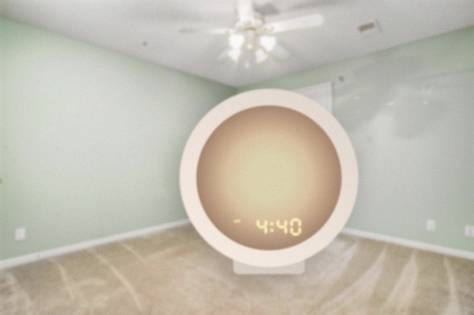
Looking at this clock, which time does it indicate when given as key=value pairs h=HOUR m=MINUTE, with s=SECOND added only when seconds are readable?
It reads h=4 m=40
